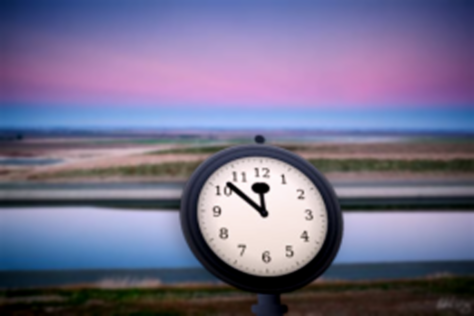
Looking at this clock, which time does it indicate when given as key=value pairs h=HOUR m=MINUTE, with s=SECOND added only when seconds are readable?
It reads h=11 m=52
